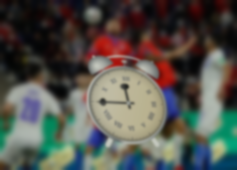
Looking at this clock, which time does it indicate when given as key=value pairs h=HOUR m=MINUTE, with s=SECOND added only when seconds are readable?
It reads h=11 m=45
